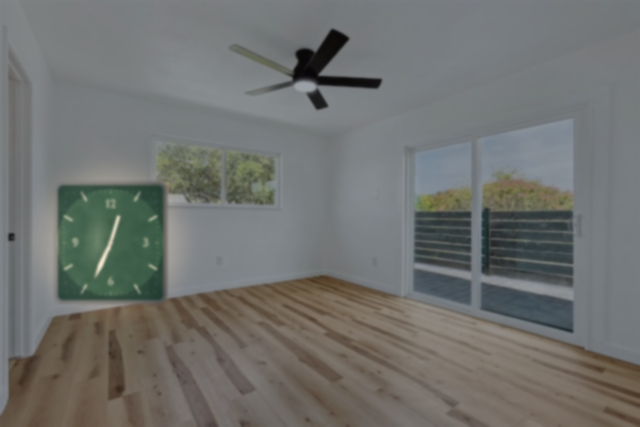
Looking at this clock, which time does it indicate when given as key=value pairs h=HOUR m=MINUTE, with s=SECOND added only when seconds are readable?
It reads h=12 m=34
